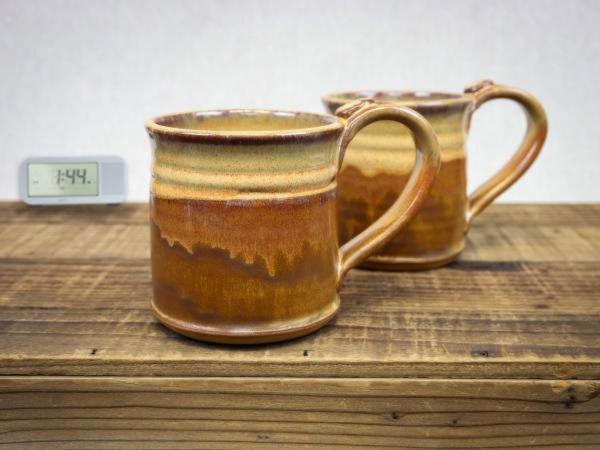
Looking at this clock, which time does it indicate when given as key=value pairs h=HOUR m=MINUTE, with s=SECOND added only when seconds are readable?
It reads h=1 m=44
